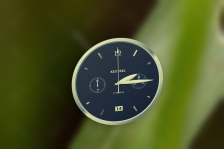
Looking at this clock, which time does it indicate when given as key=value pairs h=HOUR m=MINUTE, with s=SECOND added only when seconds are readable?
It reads h=2 m=15
